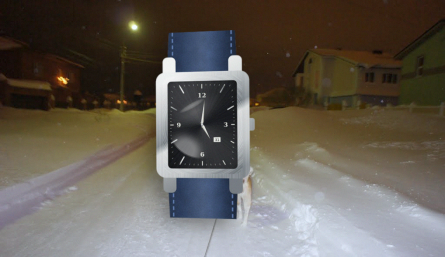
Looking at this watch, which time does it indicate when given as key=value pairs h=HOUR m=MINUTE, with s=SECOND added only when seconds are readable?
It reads h=5 m=1
